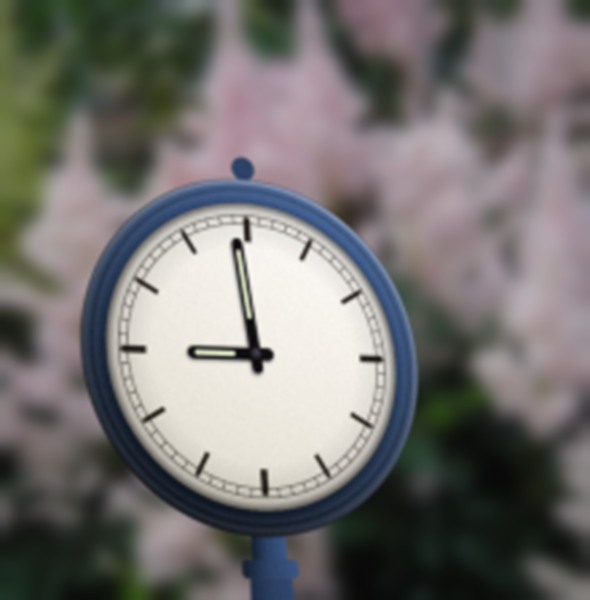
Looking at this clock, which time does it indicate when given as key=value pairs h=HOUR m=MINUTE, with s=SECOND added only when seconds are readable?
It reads h=8 m=59
